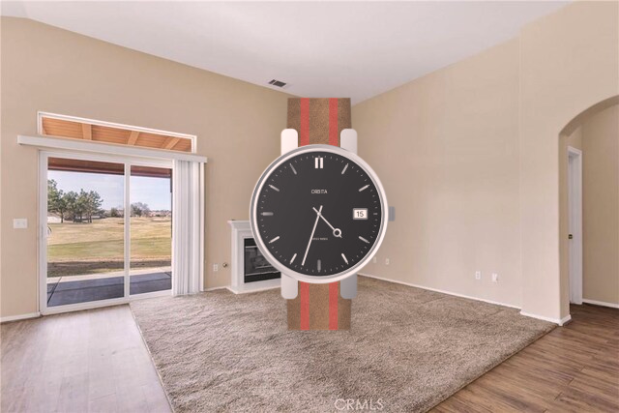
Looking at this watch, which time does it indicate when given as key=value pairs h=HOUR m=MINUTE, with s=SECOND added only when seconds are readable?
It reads h=4 m=33
